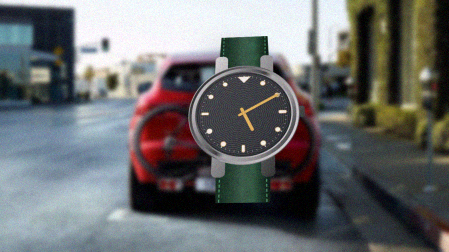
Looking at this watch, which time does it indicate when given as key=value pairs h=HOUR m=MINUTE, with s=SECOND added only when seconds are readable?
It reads h=5 m=10
